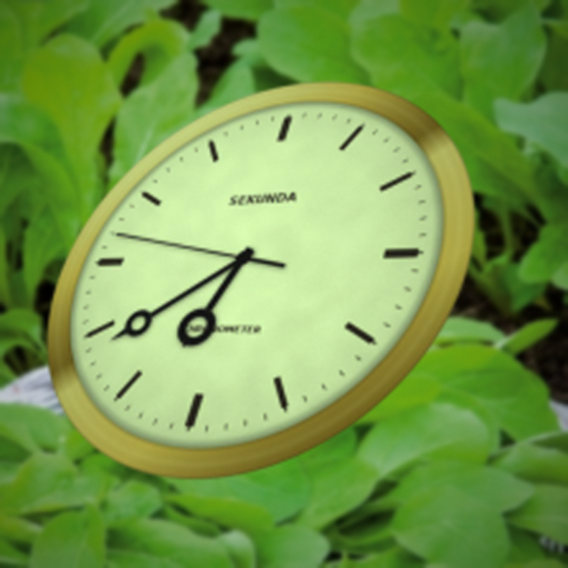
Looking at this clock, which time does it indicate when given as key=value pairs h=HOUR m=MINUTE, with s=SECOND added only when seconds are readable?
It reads h=6 m=38 s=47
